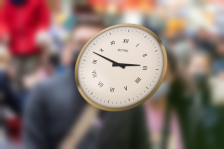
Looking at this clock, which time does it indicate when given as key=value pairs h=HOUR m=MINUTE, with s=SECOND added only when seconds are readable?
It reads h=2 m=48
